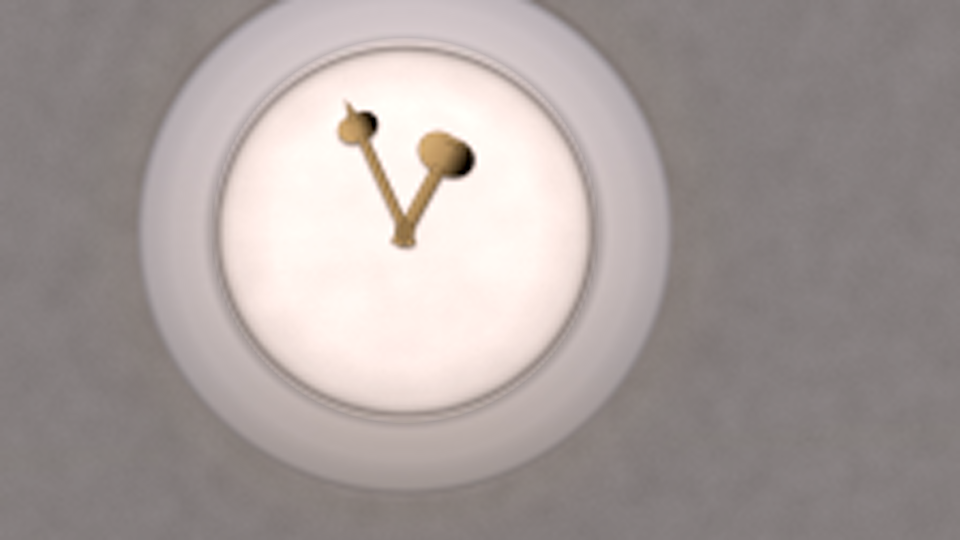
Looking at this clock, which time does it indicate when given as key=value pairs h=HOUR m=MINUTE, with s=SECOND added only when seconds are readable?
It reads h=12 m=56
